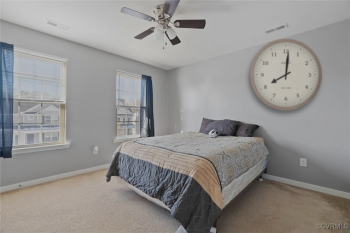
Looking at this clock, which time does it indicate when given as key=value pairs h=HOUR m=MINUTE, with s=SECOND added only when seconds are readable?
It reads h=8 m=1
